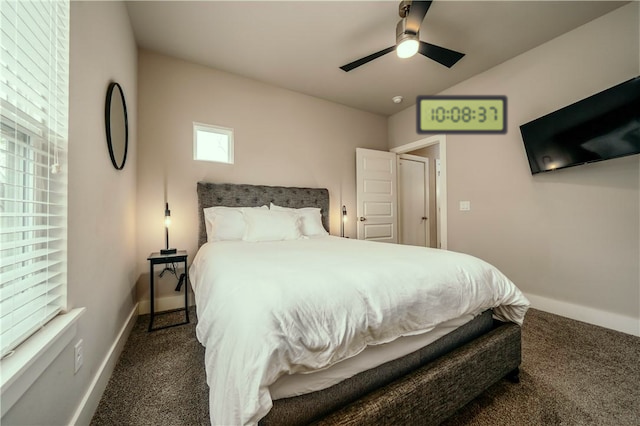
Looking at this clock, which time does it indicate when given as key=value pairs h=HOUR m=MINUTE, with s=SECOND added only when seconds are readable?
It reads h=10 m=8 s=37
